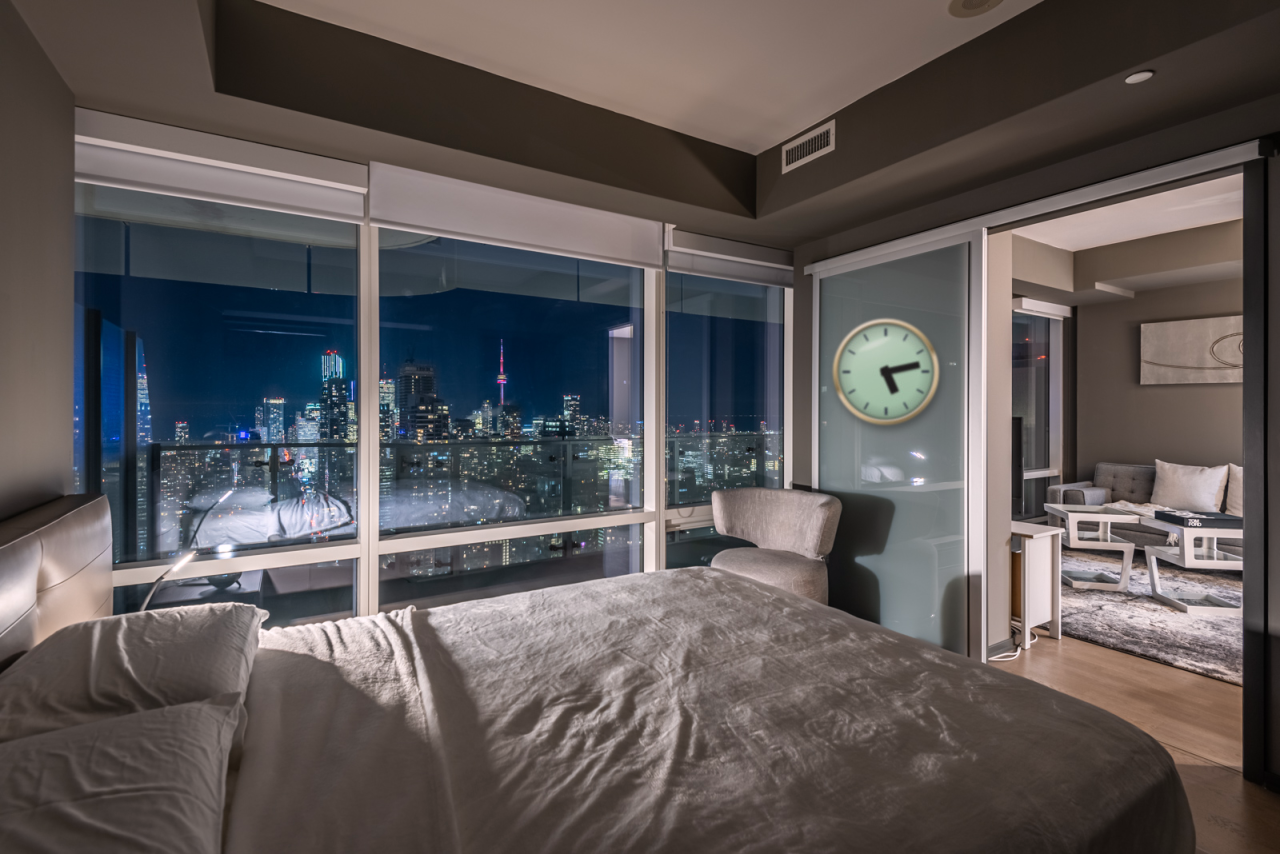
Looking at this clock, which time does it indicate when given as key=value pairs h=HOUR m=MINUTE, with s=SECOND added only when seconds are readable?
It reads h=5 m=13
